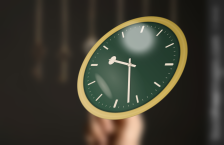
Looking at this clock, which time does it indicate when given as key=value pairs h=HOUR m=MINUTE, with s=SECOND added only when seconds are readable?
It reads h=9 m=27
